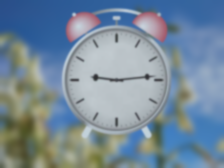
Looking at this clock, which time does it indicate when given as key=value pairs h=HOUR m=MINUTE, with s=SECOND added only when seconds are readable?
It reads h=9 m=14
